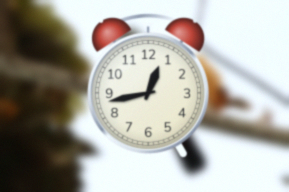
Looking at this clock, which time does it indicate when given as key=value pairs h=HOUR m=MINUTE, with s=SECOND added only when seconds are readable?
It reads h=12 m=43
